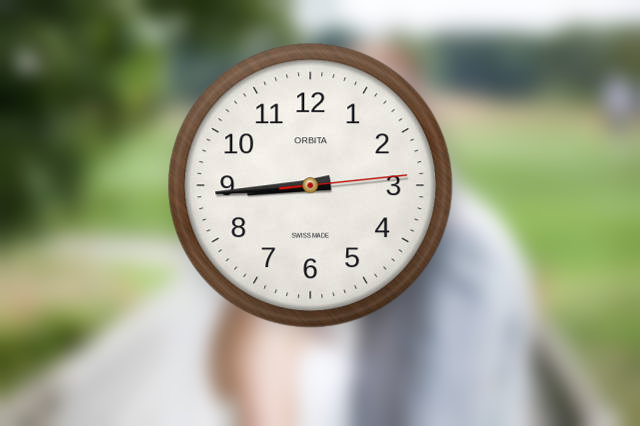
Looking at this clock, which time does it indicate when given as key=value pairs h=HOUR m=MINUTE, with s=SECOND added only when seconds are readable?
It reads h=8 m=44 s=14
